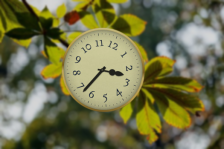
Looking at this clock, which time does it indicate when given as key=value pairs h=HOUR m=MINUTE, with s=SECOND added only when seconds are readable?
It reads h=2 m=33
